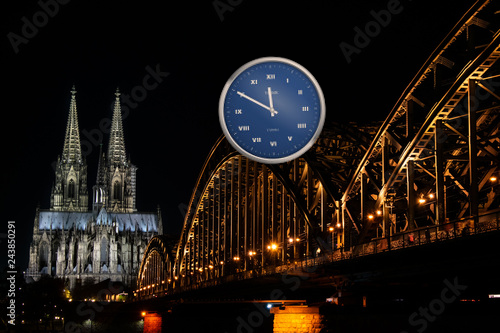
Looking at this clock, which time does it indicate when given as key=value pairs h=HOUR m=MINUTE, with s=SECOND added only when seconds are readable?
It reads h=11 m=50
